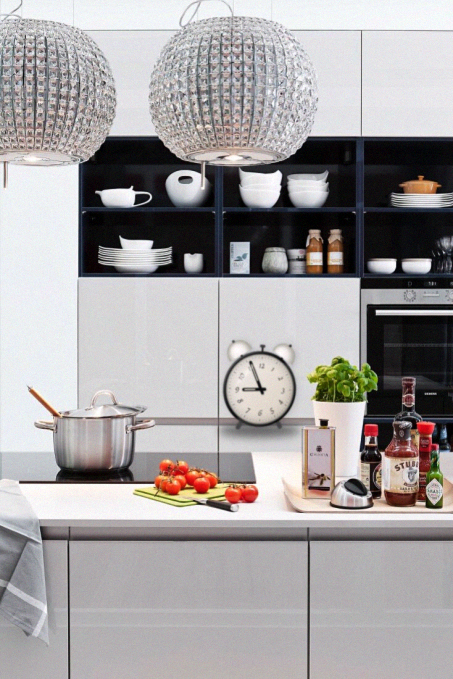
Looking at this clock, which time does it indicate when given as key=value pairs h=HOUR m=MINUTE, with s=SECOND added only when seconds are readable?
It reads h=8 m=56
